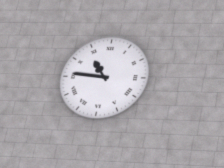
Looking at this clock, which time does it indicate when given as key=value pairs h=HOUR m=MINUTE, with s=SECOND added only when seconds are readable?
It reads h=10 m=46
